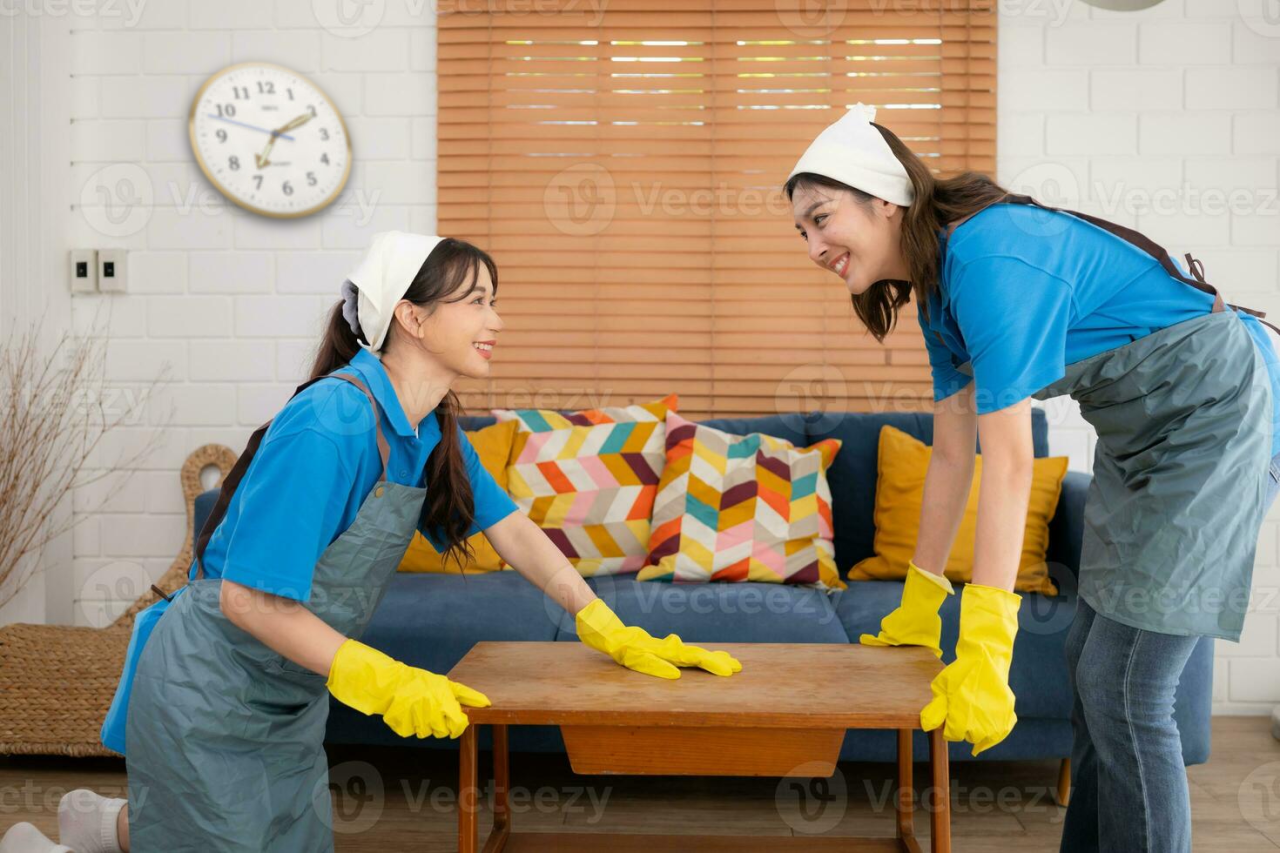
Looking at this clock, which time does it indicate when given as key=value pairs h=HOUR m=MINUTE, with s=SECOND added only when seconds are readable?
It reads h=7 m=10 s=48
